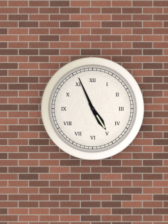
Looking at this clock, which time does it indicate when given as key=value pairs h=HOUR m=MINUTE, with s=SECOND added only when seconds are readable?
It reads h=4 m=56
